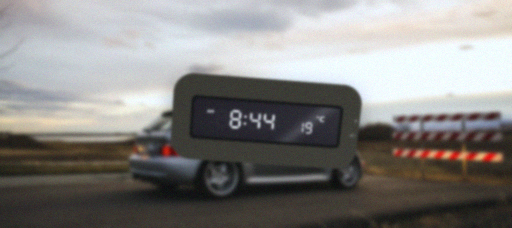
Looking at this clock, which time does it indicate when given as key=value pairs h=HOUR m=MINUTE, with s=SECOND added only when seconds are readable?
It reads h=8 m=44
